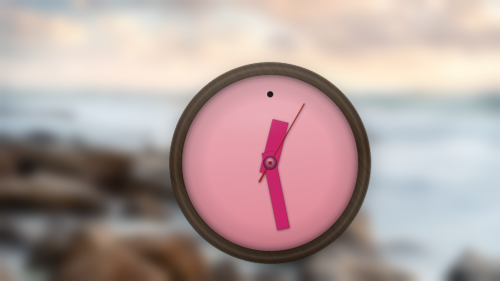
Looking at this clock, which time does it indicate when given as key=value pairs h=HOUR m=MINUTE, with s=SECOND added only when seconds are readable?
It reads h=12 m=28 s=5
